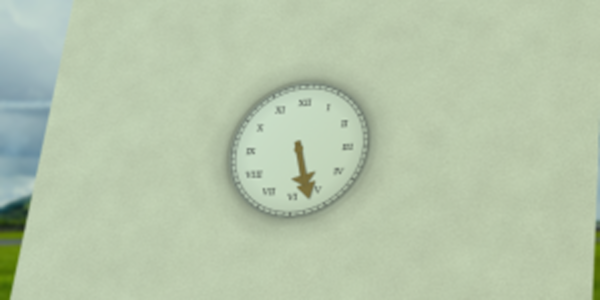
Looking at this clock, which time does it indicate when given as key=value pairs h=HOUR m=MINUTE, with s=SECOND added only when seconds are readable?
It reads h=5 m=27
